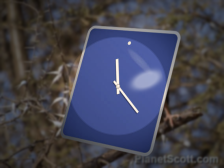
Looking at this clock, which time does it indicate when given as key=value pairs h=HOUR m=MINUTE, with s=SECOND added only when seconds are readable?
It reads h=11 m=21
